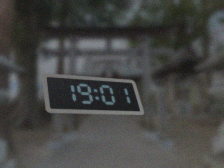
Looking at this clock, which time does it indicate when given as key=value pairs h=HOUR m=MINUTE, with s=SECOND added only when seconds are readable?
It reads h=19 m=1
